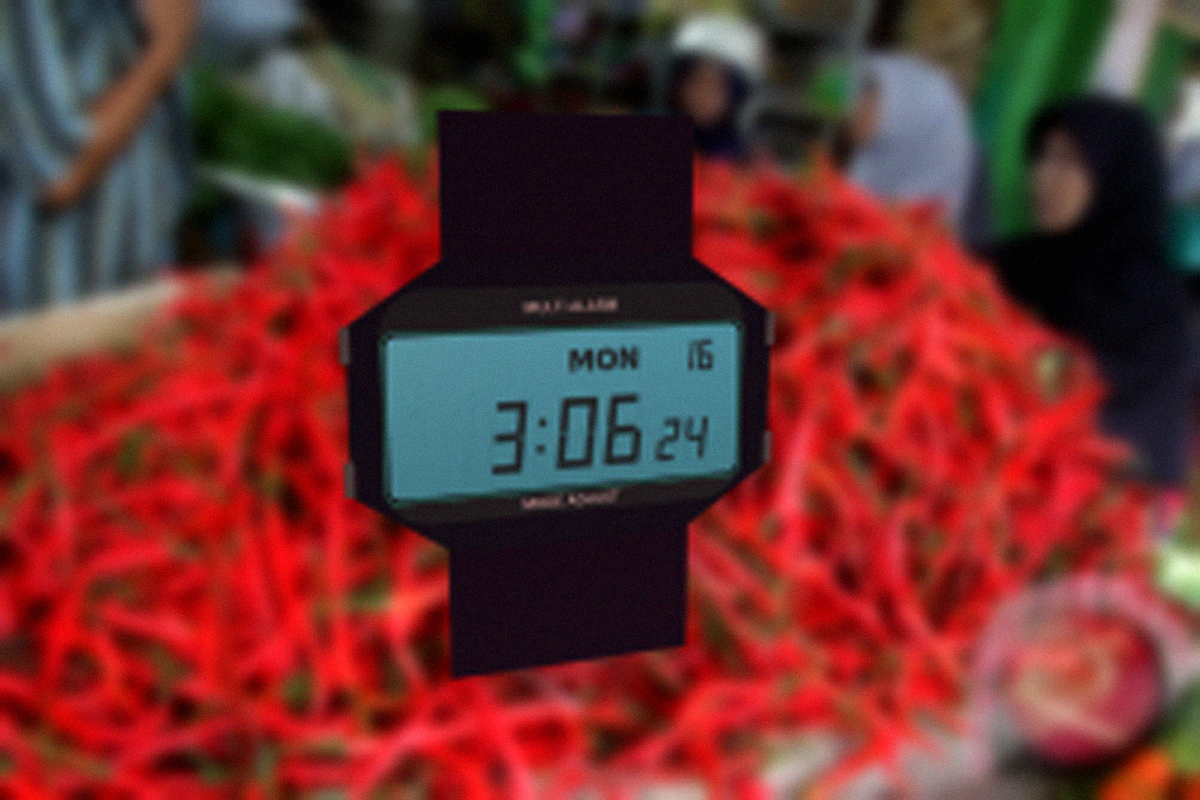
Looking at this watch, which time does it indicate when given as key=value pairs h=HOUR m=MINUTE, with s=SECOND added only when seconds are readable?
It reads h=3 m=6 s=24
